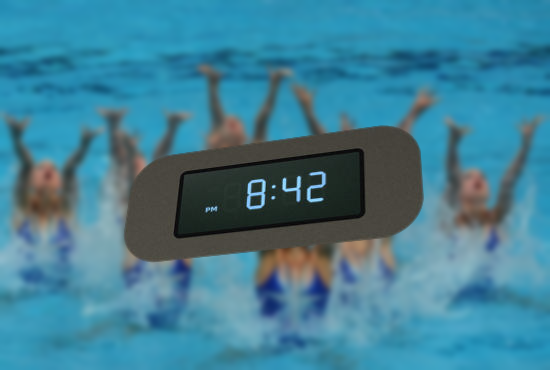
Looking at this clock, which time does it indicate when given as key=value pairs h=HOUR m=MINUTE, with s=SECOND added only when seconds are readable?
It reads h=8 m=42
